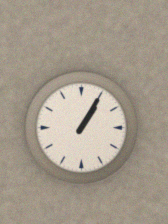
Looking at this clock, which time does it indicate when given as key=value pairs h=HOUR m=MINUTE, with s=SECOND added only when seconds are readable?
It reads h=1 m=5
